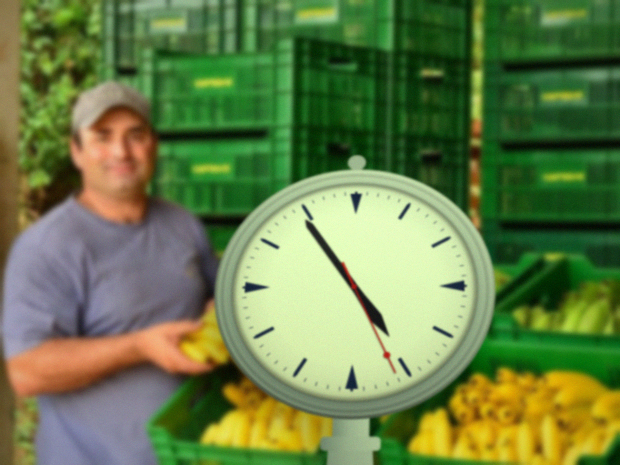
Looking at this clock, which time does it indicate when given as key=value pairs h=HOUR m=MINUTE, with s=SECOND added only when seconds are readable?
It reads h=4 m=54 s=26
